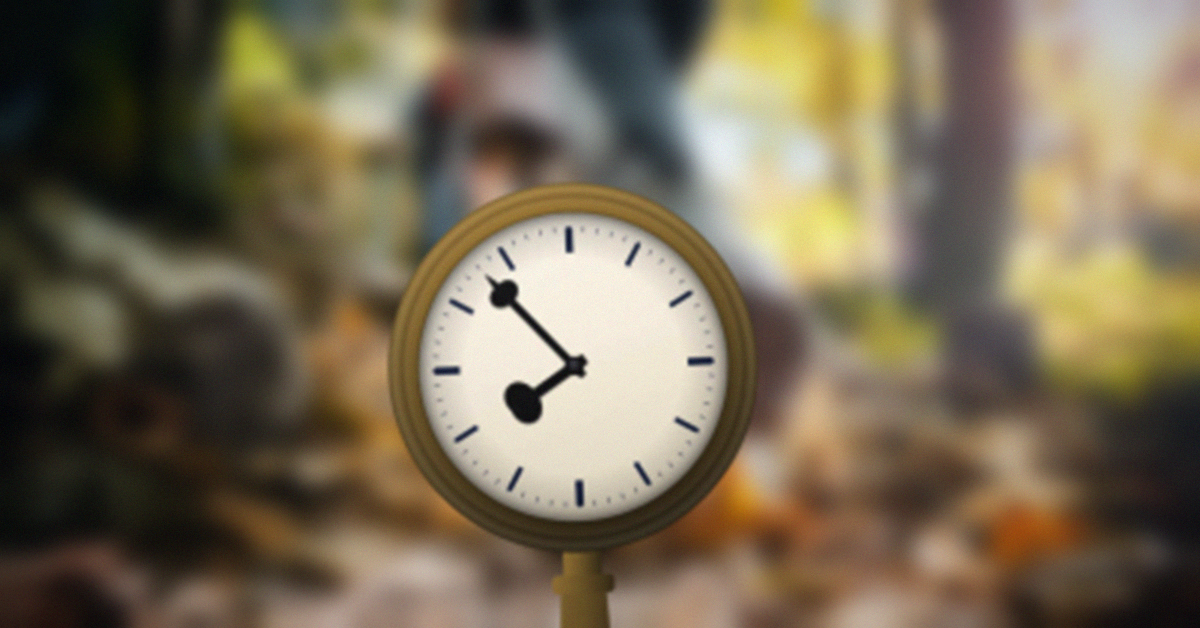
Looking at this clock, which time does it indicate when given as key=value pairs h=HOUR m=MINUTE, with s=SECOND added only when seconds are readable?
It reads h=7 m=53
